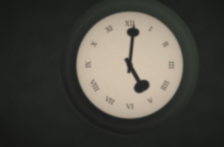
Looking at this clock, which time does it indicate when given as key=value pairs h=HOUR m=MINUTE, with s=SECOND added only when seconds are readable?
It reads h=5 m=1
